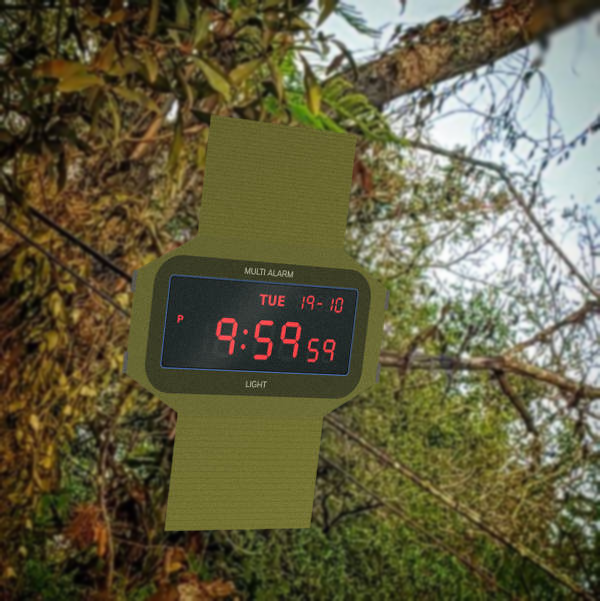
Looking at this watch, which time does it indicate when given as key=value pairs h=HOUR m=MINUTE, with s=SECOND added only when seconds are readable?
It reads h=9 m=59 s=59
